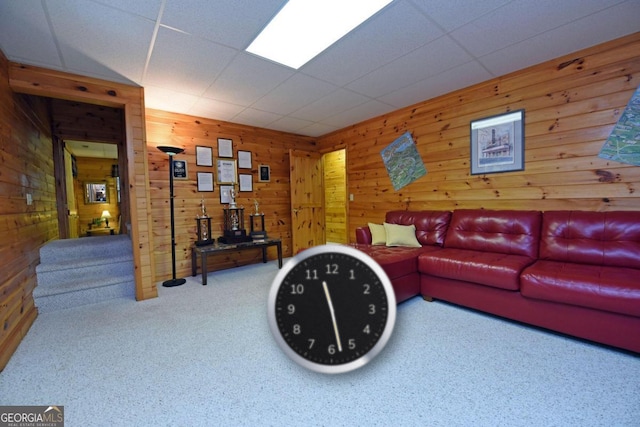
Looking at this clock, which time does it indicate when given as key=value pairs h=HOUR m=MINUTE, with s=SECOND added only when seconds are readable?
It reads h=11 m=28
